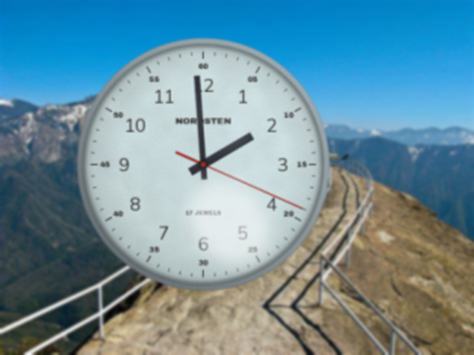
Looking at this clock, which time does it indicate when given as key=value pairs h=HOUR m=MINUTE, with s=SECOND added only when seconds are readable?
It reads h=1 m=59 s=19
